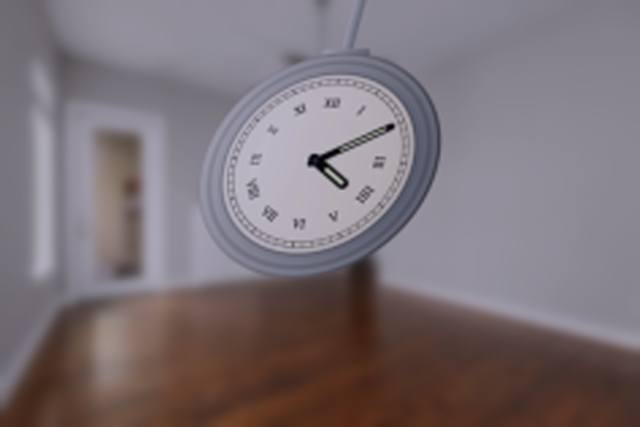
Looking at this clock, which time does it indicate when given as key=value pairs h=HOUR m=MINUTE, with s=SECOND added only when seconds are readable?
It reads h=4 m=10
